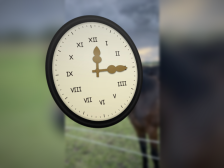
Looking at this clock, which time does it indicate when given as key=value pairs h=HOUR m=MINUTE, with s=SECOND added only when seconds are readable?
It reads h=12 m=15
